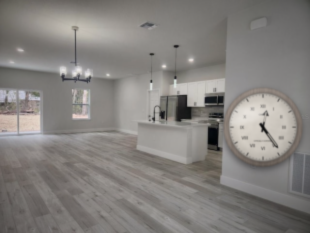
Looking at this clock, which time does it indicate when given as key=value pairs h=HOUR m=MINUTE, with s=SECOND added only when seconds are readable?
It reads h=12 m=24
